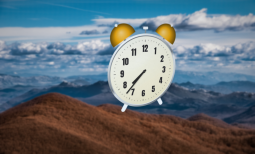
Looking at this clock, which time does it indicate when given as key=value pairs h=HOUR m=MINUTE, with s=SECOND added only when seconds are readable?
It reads h=7 m=37
